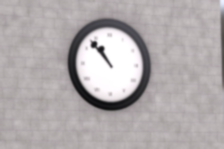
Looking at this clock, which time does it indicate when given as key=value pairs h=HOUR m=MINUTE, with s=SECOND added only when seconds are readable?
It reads h=10 m=53
